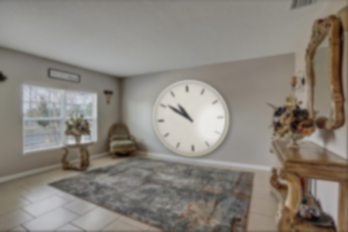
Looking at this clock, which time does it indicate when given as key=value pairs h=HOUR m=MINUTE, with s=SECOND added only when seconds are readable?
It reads h=10 m=51
